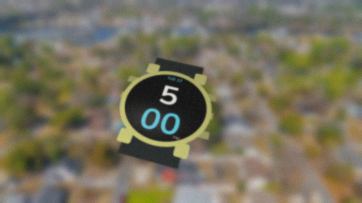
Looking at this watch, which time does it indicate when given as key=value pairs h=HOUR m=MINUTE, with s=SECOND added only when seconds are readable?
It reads h=5 m=0
